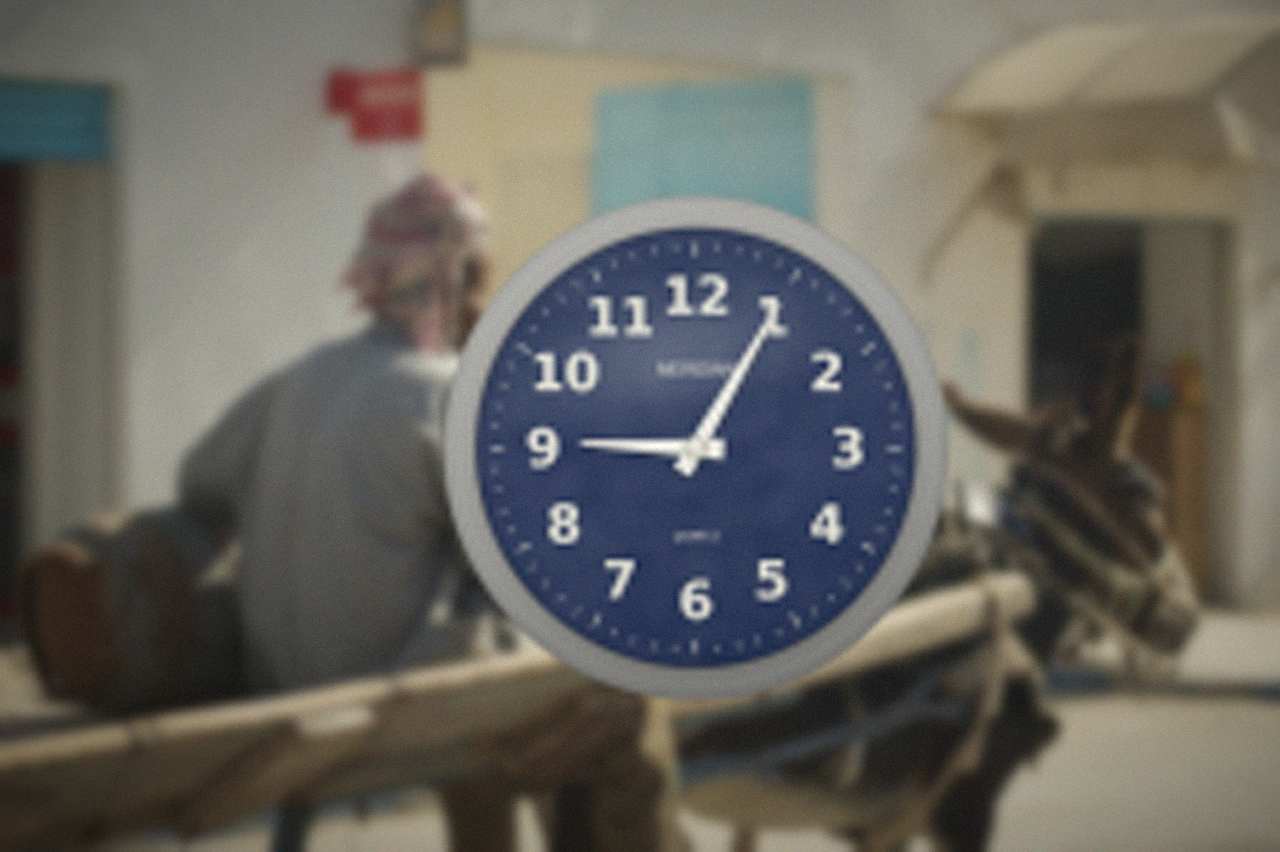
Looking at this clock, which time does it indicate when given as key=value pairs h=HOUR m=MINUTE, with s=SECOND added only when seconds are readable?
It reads h=9 m=5
